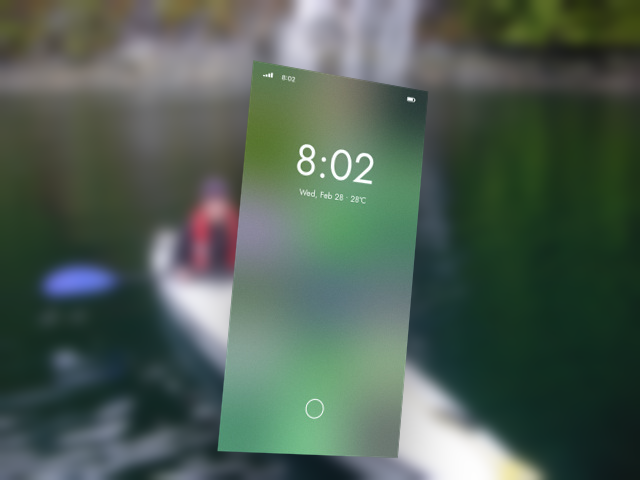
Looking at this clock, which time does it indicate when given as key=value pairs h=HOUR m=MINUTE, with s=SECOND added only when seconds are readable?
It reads h=8 m=2
